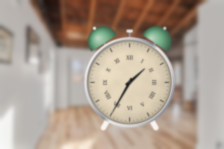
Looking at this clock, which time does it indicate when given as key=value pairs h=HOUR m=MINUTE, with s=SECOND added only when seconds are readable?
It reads h=1 m=35
